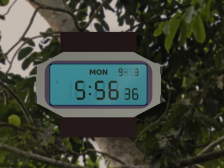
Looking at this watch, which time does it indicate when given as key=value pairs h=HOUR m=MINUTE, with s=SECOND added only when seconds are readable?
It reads h=5 m=56 s=36
